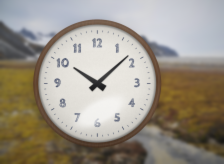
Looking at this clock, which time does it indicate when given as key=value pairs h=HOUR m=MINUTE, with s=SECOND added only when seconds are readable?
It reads h=10 m=8
